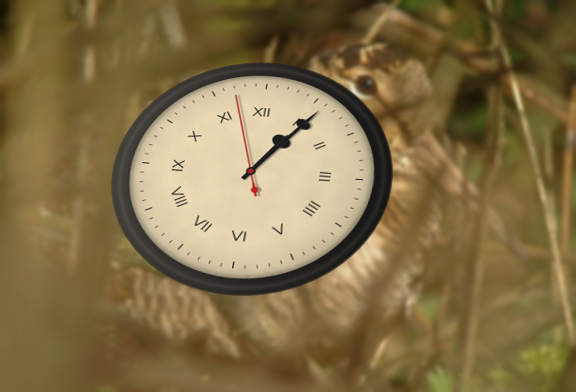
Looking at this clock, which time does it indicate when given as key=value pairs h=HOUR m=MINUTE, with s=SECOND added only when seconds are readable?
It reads h=1 m=5 s=57
